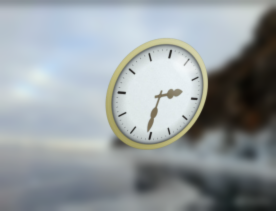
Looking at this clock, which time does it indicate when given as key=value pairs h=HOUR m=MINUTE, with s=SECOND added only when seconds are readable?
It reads h=2 m=31
